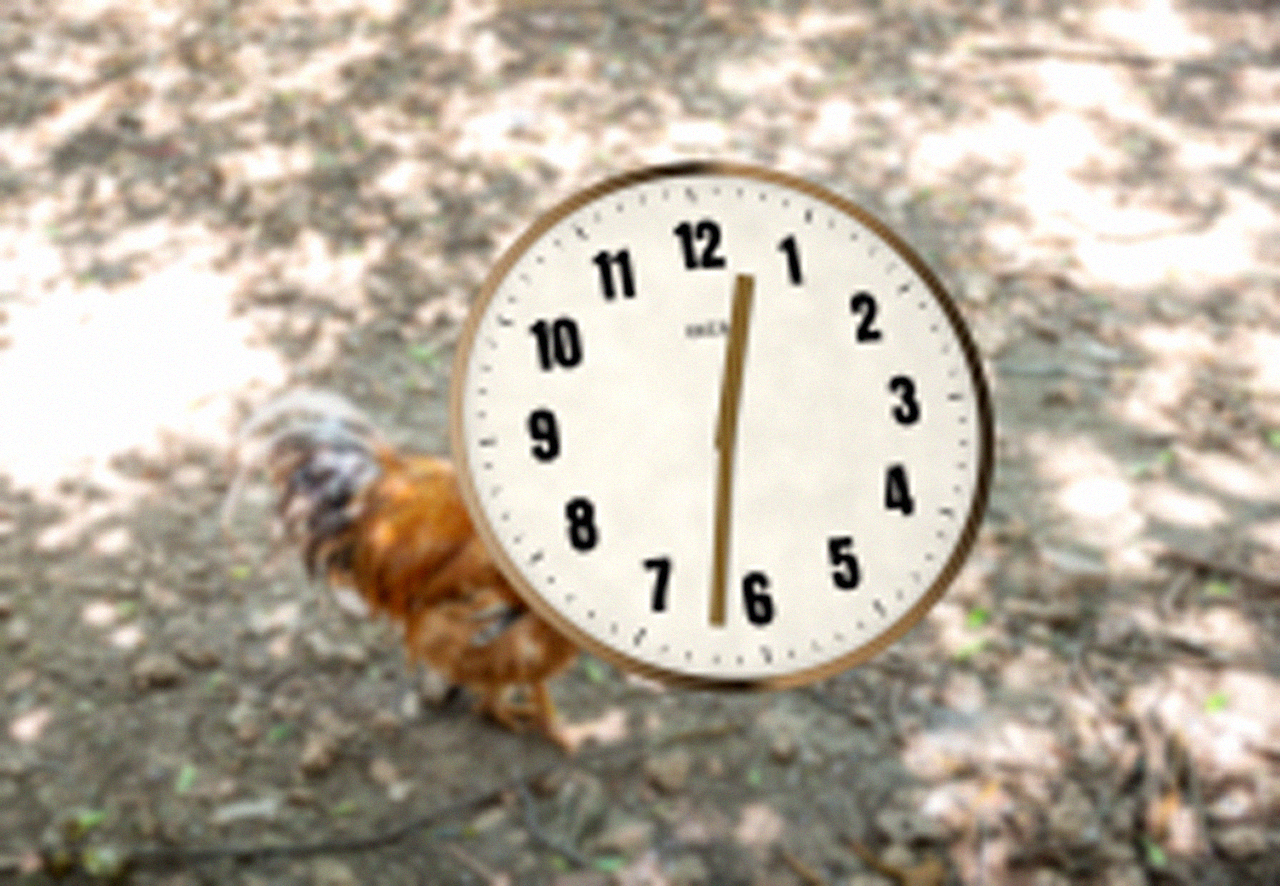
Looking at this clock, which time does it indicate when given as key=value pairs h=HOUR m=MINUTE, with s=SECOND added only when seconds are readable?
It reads h=12 m=32
